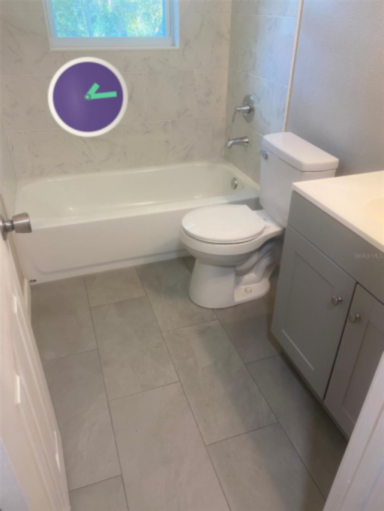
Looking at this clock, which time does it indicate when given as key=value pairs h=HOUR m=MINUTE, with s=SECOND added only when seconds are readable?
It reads h=1 m=14
